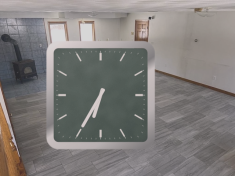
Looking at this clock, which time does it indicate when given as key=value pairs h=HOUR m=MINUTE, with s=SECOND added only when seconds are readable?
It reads h=6 m=35
